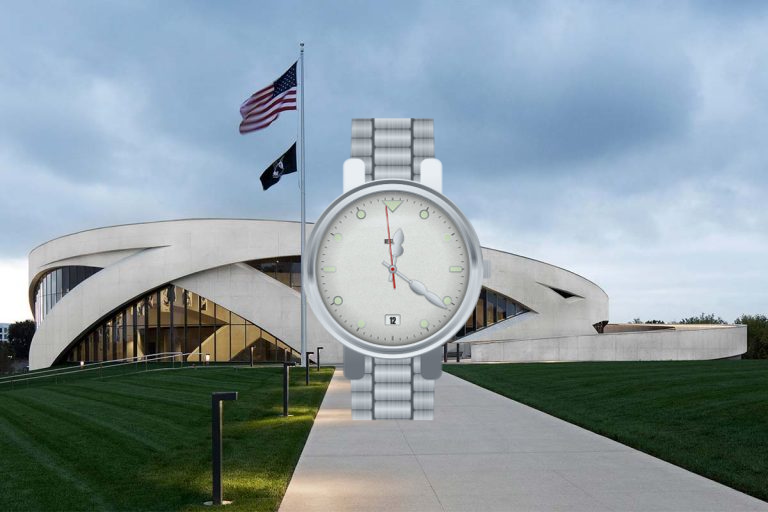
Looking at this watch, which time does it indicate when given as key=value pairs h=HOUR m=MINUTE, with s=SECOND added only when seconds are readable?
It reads h=12 m=20 s=59
